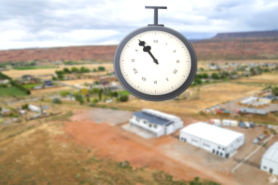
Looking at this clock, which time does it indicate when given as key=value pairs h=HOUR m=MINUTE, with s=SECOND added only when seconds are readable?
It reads h=10 m=54
